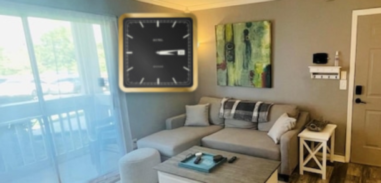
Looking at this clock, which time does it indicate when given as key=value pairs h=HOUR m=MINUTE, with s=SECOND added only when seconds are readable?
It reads h=3 m=14
